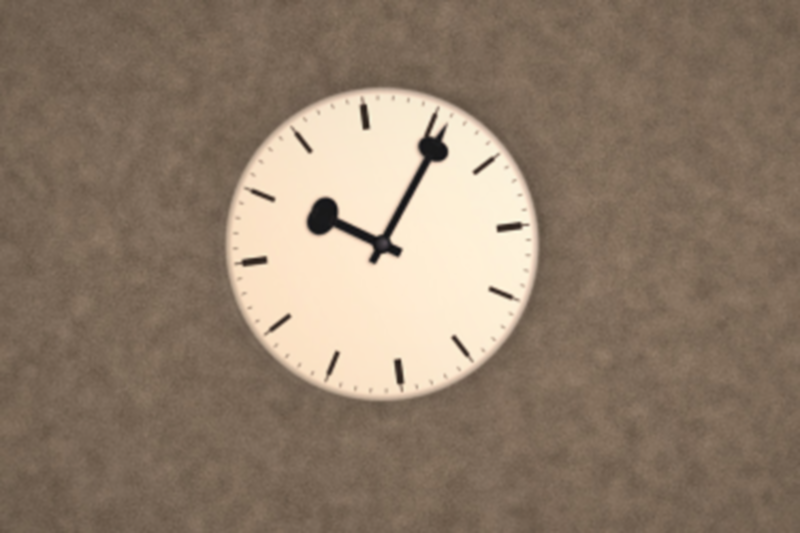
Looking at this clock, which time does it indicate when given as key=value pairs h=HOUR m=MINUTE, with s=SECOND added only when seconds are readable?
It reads h=10 m=6
